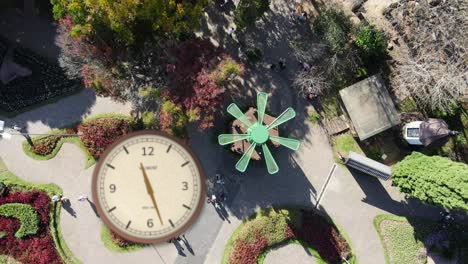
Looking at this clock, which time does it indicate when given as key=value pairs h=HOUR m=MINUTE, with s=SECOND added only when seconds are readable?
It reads h=11 m=27
